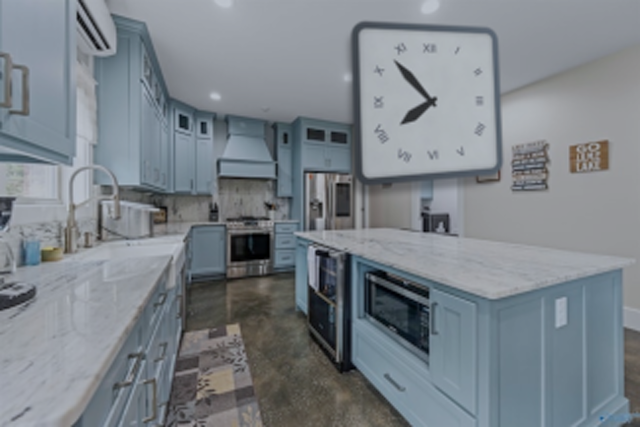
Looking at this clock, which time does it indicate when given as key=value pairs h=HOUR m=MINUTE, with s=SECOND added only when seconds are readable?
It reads h=7 m=53
